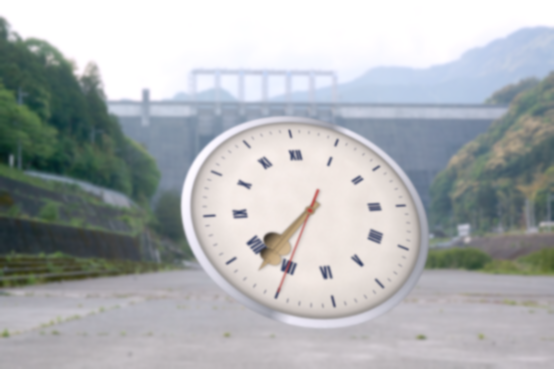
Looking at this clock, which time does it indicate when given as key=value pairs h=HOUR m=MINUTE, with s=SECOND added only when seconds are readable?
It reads h=7 m=37 s=35
